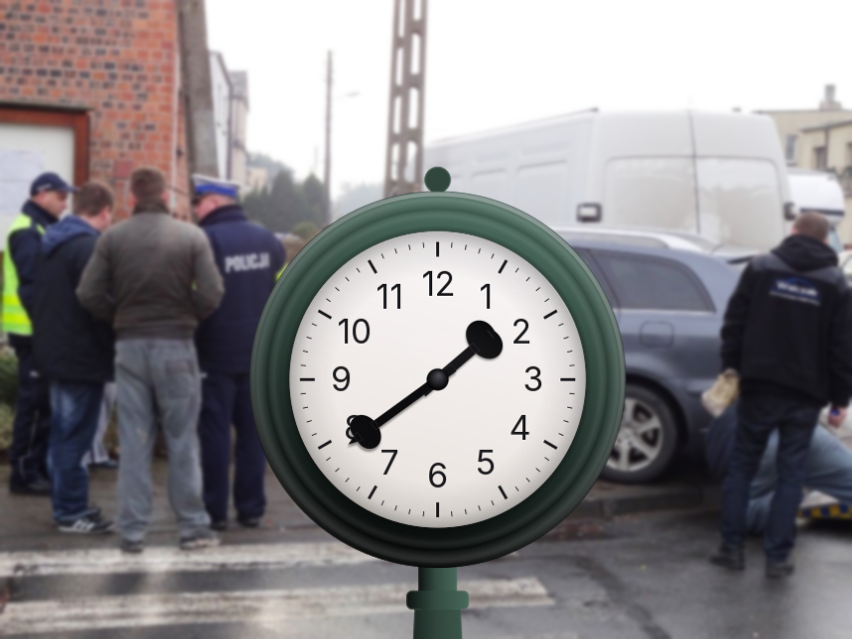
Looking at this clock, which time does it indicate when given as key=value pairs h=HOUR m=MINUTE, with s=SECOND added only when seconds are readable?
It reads h=1 m=39
